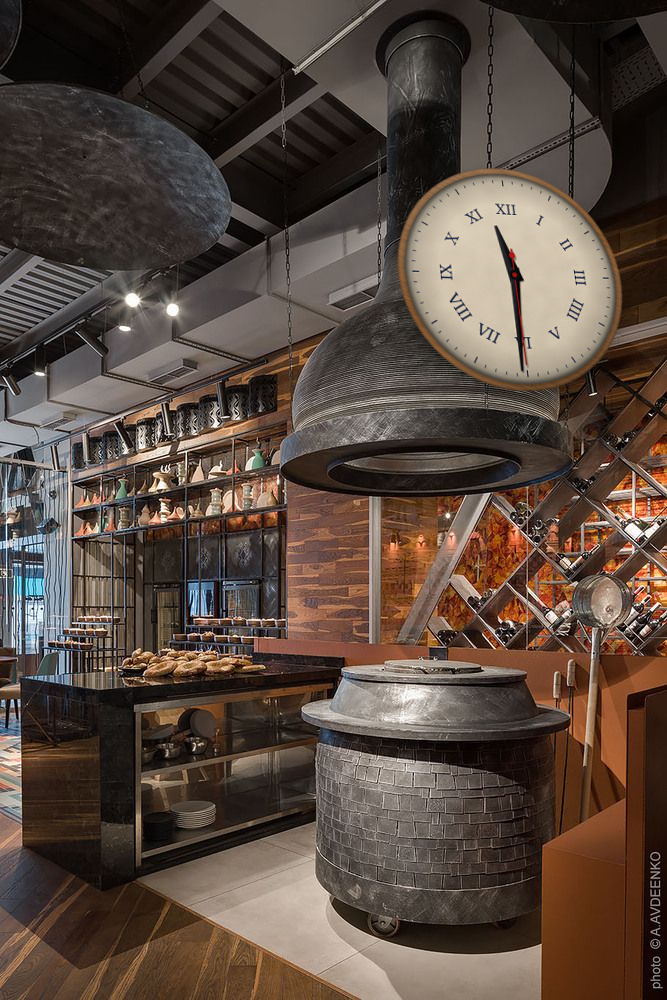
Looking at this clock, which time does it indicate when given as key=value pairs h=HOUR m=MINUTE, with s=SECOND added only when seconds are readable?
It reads h=11 m=30 s=30
